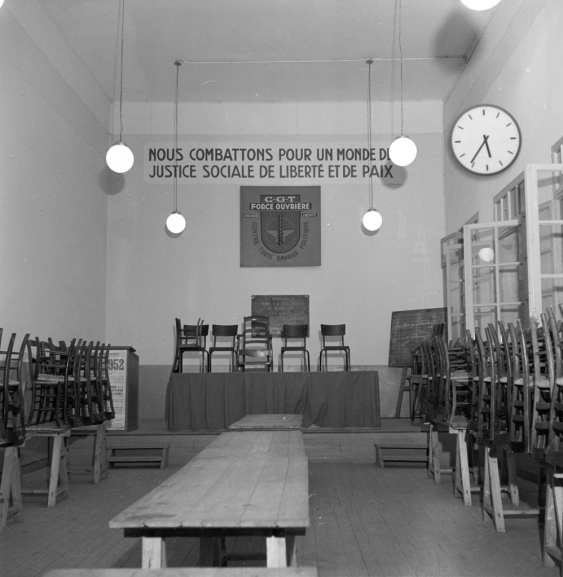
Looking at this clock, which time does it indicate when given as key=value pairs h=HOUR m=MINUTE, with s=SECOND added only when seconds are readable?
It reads h=5 m=36
